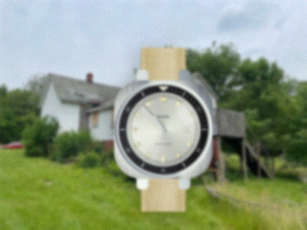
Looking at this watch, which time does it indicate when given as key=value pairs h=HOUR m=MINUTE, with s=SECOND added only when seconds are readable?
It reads h=10 m=53
